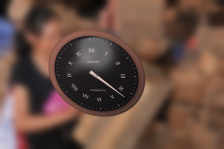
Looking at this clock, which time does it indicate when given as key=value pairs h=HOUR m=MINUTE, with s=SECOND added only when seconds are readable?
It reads h=4 m=22
